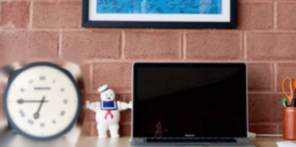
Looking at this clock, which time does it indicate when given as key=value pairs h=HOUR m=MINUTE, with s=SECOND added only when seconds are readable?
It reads h=6 m=45
